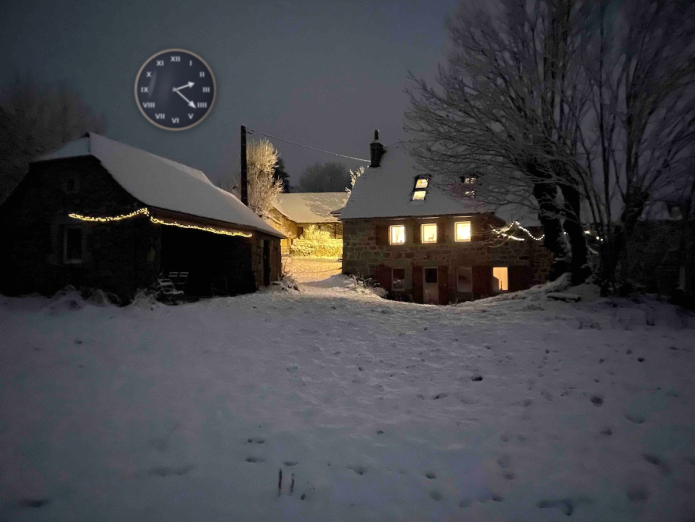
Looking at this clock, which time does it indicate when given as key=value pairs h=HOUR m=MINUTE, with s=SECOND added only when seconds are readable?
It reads h=2 m=22
